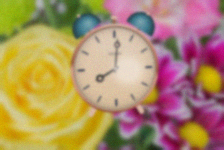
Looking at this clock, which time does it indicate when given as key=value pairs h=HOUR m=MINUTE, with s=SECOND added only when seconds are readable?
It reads h=8 m=1
